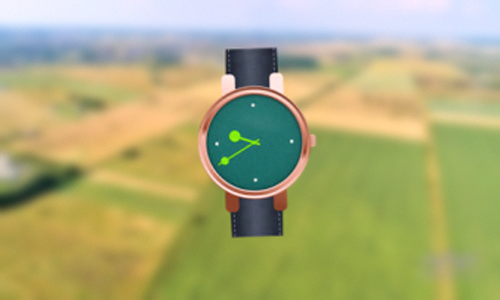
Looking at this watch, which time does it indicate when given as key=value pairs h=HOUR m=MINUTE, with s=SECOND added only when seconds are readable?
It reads h=9 m=40
